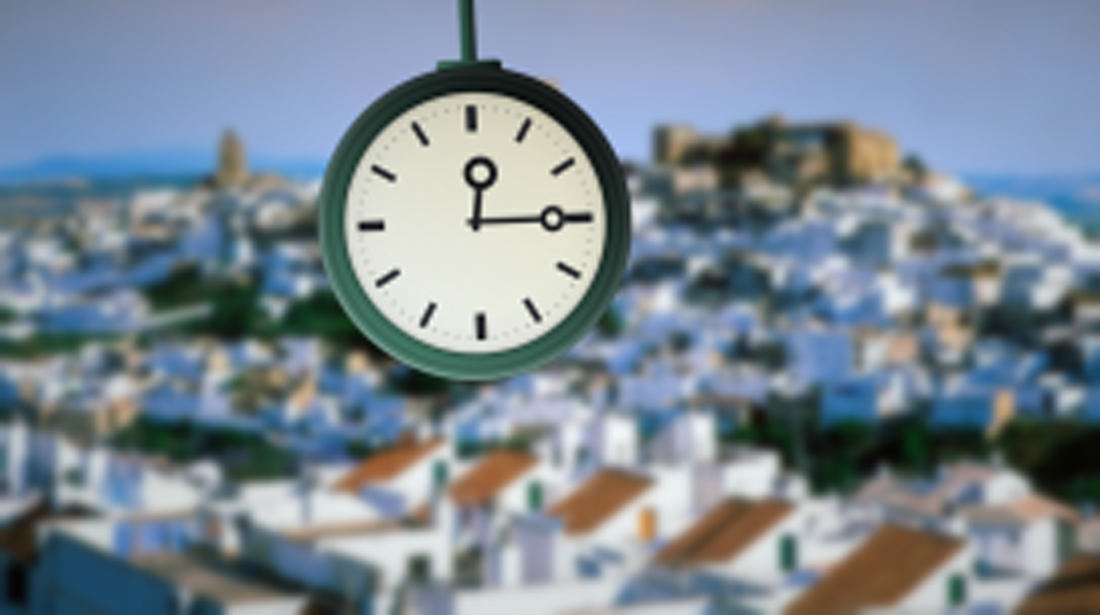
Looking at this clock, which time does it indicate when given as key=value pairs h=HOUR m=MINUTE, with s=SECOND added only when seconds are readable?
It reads h=12 m=15
